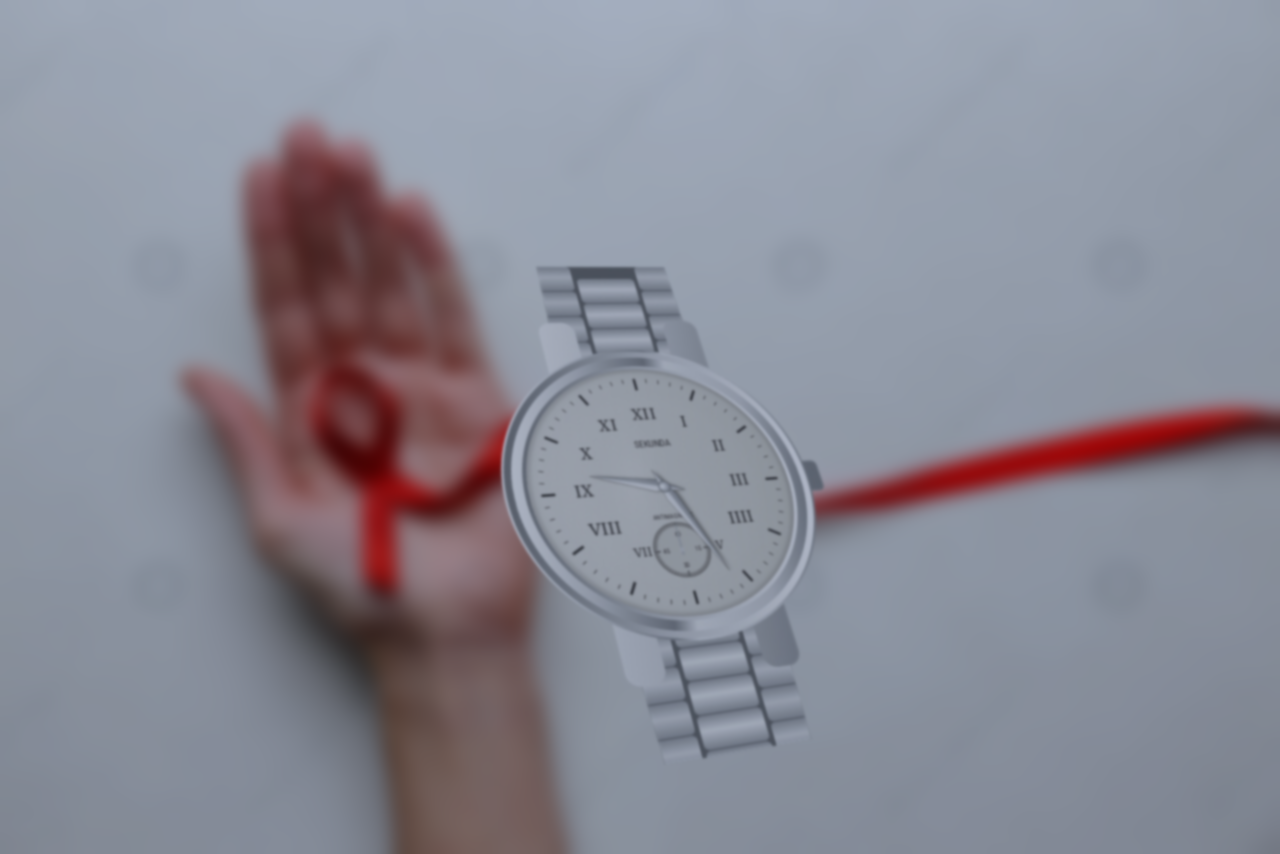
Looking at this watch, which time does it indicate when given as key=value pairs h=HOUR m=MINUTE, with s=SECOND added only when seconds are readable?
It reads h=9 m=26
